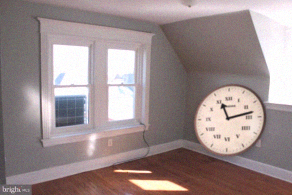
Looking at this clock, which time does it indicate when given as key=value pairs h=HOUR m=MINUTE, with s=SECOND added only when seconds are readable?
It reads h=11 m=13
